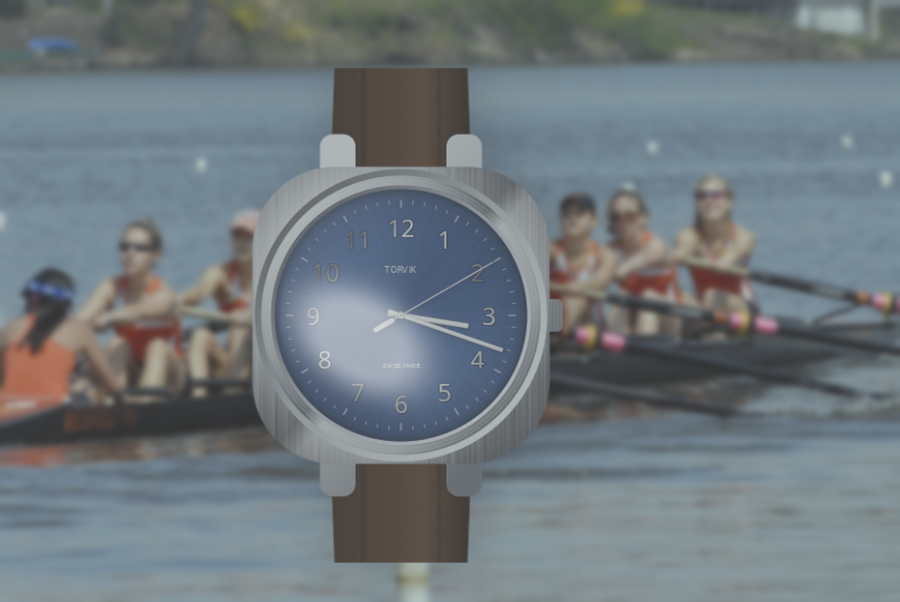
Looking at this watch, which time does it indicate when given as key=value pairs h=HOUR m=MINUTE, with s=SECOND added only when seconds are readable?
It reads h=3 m=18 s=10
